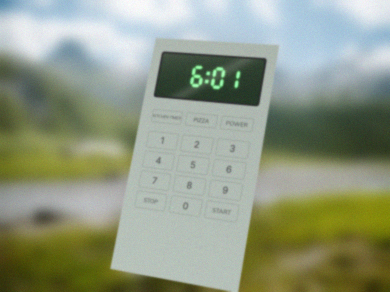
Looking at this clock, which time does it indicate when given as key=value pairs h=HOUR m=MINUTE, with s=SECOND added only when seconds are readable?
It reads h=6 m=1
